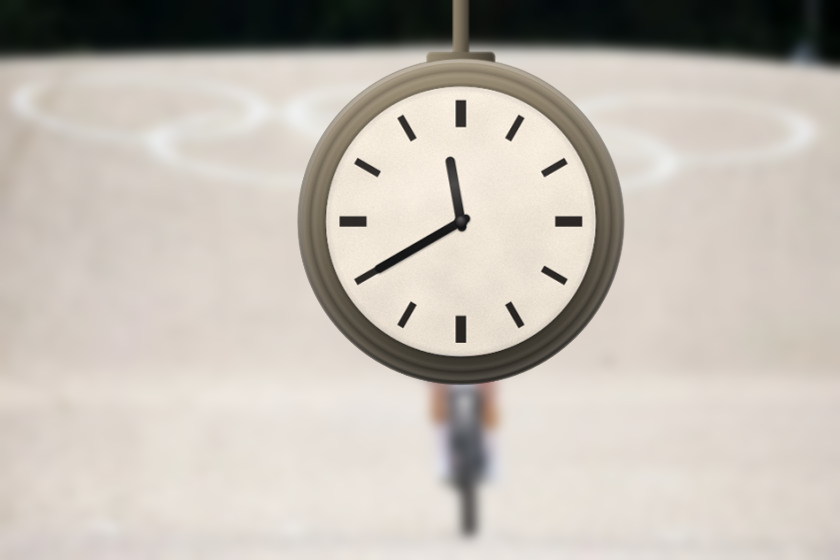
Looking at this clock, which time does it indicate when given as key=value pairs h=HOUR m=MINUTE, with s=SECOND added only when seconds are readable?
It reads h=11 m=40
